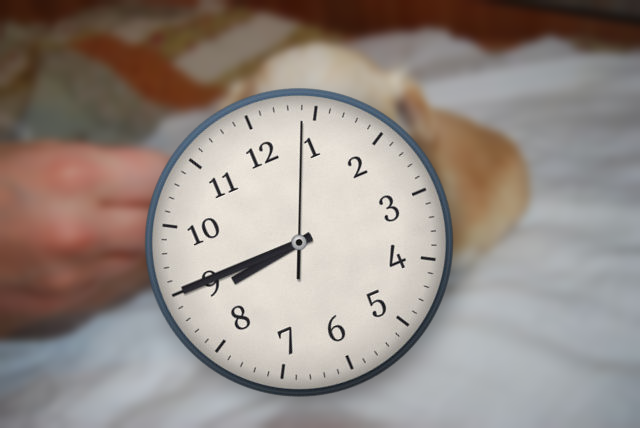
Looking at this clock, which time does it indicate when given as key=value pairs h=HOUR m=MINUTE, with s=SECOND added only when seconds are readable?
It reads h=8 m=45 s=4
